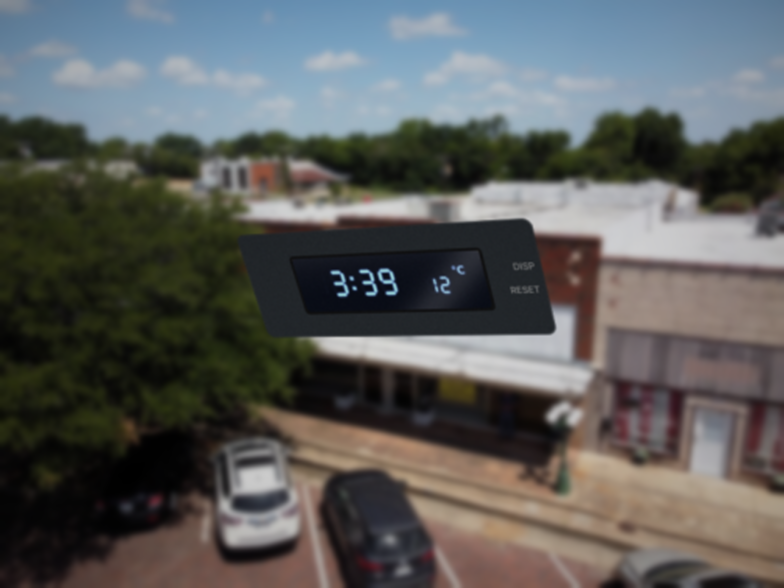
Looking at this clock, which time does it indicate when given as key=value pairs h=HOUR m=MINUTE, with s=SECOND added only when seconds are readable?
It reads h=3 m=39
